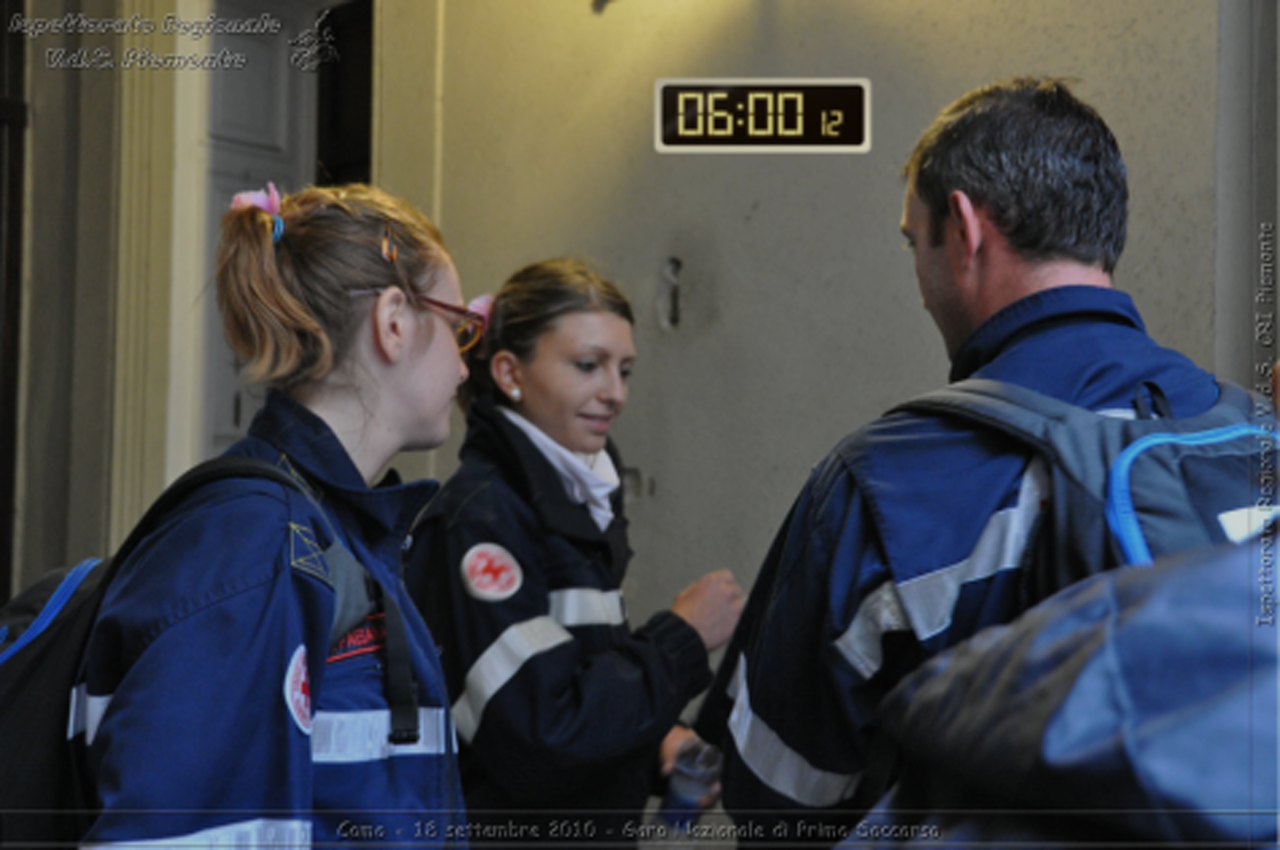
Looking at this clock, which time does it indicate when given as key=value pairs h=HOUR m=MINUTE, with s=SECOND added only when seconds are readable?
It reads h=6 m=0 s=12
